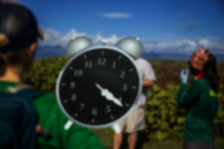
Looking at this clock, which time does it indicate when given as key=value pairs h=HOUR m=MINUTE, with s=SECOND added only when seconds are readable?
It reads h=4 m=21
